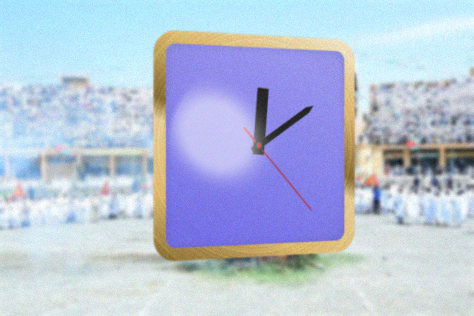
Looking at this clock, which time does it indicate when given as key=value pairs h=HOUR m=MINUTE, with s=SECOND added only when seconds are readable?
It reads h=12 m=9 s=23
